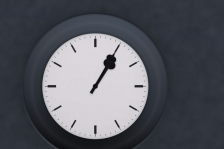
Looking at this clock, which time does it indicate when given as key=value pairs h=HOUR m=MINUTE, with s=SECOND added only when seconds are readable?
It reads h=1 m=5
